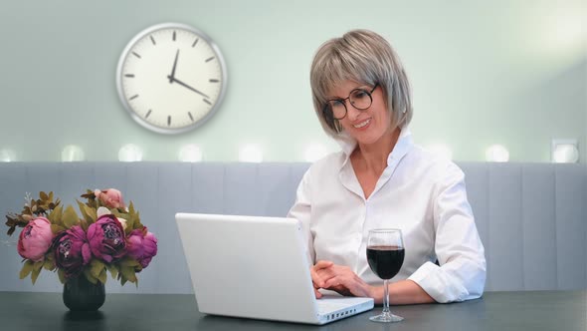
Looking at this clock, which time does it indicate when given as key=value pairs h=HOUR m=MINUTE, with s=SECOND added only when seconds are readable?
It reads h=12 m=19
